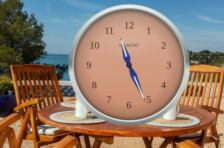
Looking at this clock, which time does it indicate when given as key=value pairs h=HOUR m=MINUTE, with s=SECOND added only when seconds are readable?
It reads h=11 m=26
